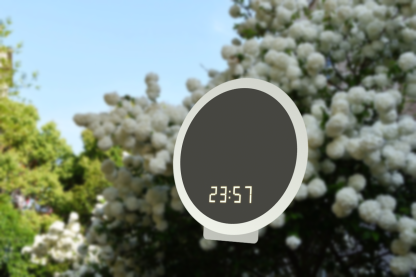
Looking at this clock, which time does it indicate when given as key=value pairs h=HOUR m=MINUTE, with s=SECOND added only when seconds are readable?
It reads h=23 m=57
